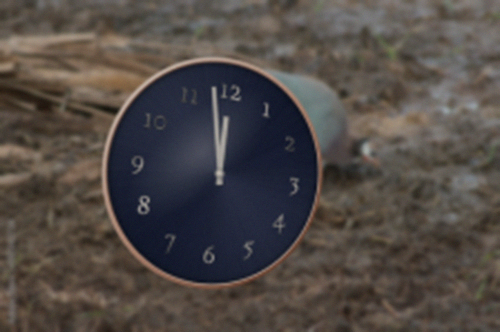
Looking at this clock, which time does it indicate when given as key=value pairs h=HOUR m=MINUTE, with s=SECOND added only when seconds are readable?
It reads h=11 m=58
